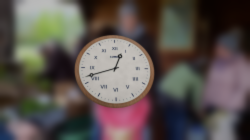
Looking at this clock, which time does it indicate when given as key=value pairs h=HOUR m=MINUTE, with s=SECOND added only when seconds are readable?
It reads h=12 m=42
